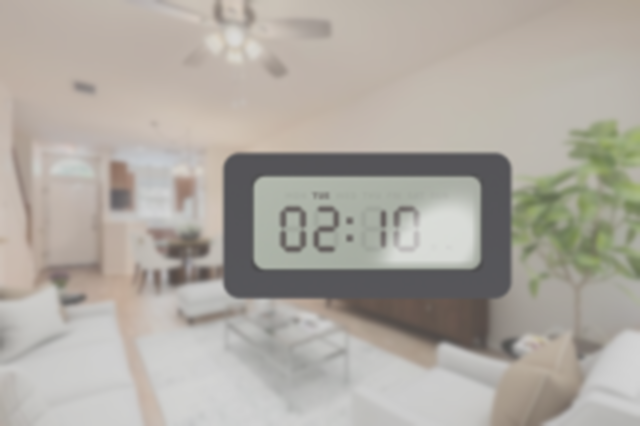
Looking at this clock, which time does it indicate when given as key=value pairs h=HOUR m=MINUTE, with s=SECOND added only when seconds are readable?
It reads h=2 m=10
